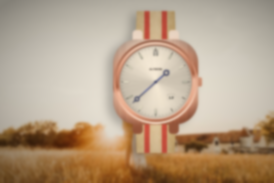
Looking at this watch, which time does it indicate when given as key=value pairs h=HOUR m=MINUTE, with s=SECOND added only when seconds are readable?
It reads h=1 m=38
